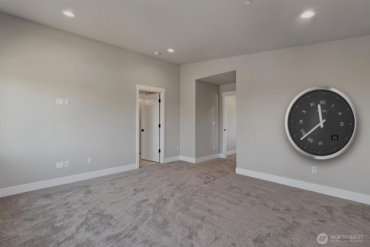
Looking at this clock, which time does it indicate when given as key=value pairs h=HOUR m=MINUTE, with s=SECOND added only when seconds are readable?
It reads h=11 m=38
